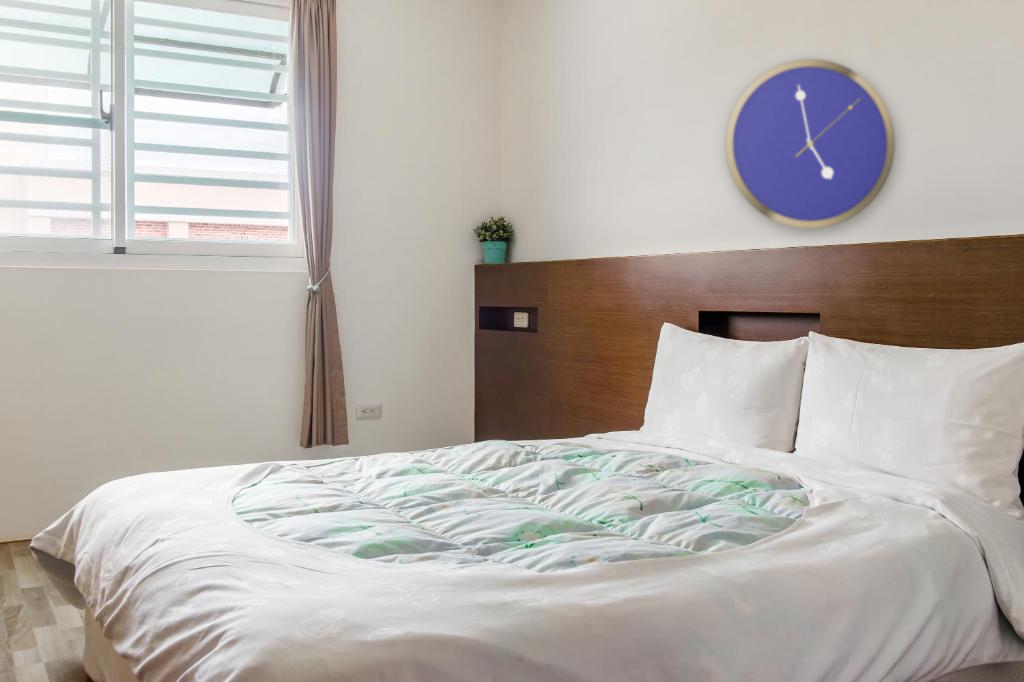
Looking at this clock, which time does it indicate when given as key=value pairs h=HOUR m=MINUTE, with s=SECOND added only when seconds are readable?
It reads h=4 m=58 s=8
